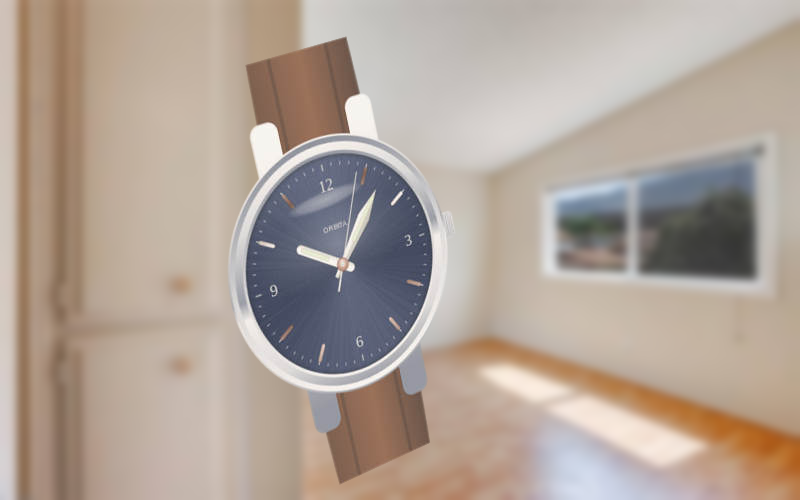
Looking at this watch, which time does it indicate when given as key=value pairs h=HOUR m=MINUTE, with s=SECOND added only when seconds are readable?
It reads h=10 m=7 s=4
